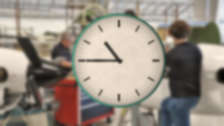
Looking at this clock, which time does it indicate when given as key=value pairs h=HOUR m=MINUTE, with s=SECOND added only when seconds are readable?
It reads h=10 m=45
